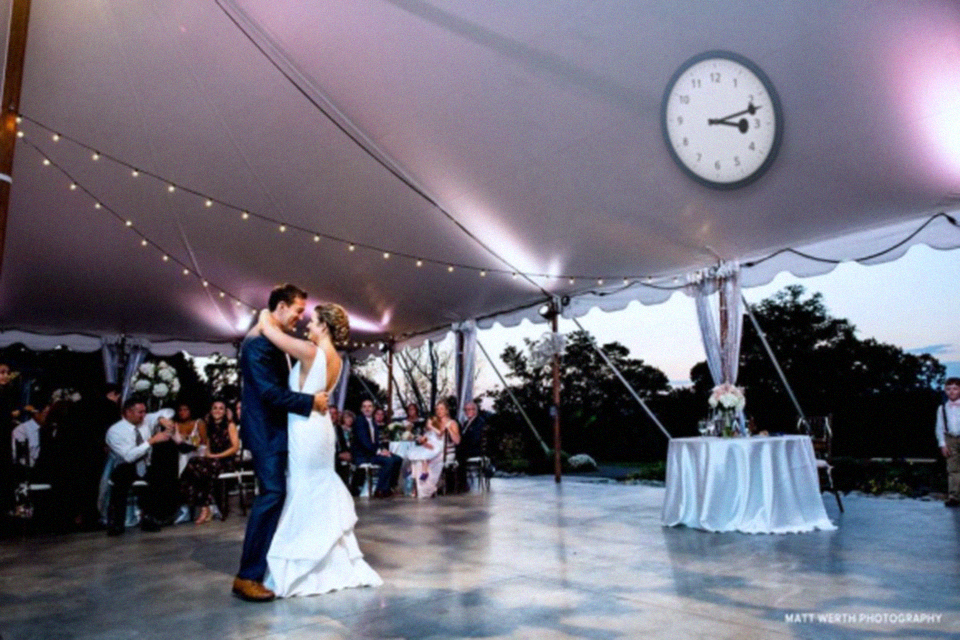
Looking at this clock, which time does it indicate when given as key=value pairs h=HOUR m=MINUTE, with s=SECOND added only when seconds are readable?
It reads h=3 m=12
